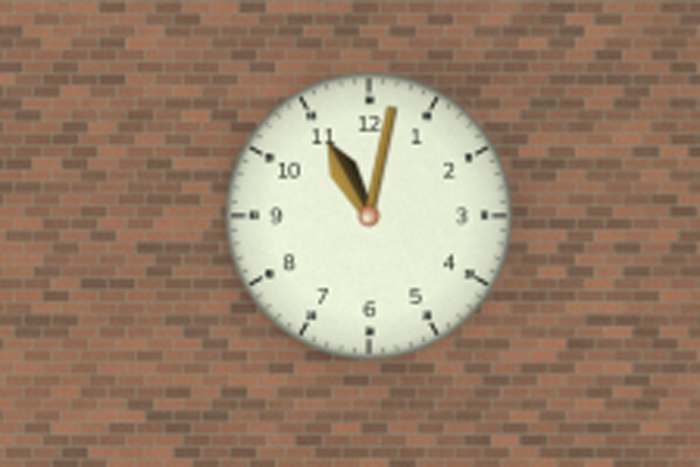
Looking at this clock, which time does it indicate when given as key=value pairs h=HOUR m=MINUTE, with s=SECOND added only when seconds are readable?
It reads h=11 m=2
